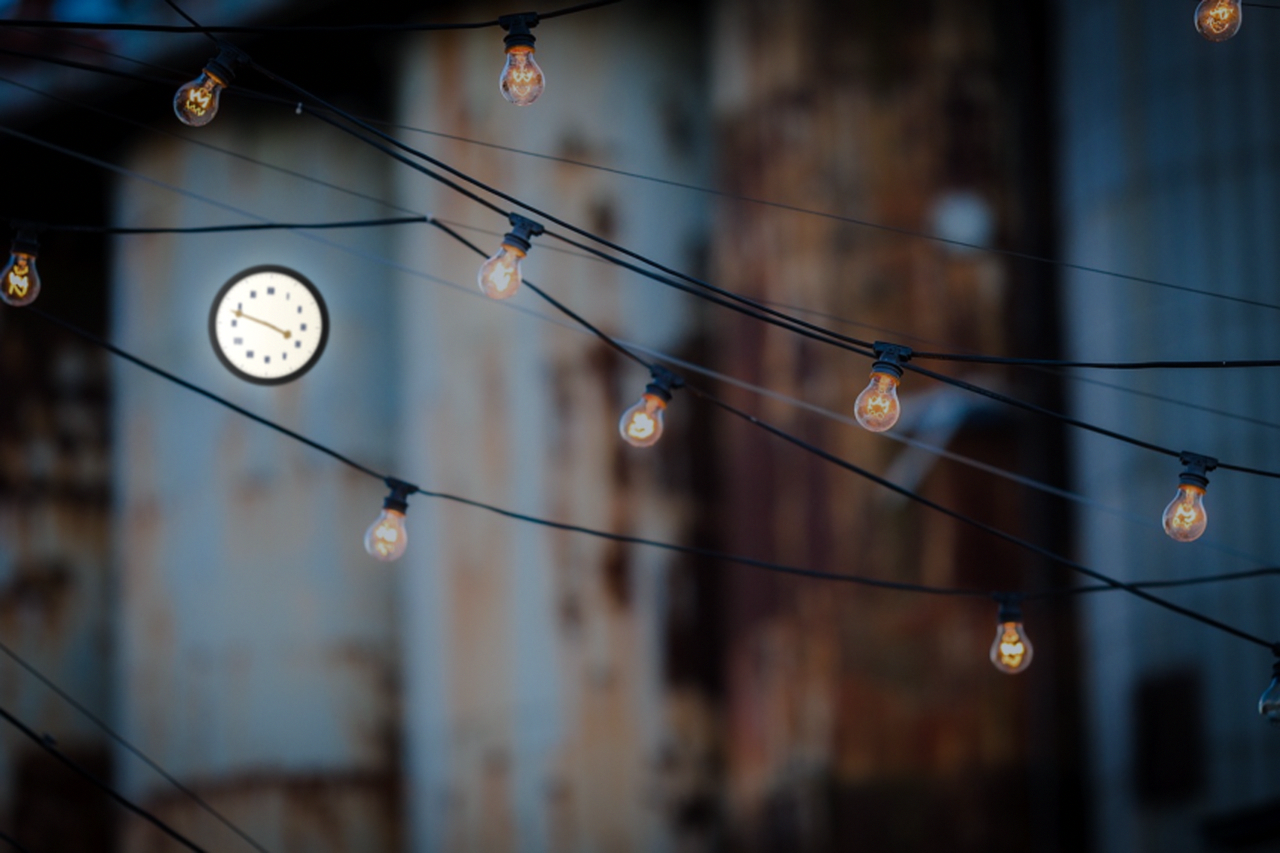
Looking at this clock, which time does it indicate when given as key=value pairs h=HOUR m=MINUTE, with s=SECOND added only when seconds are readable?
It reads h=3 m=48
